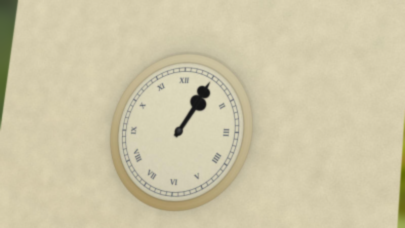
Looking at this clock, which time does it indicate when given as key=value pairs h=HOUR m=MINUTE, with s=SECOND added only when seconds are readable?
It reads h=1 m=5
